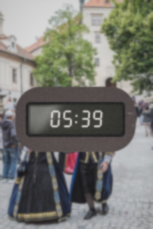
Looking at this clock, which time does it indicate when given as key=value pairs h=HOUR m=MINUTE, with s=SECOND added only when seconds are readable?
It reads h=5 m=39
